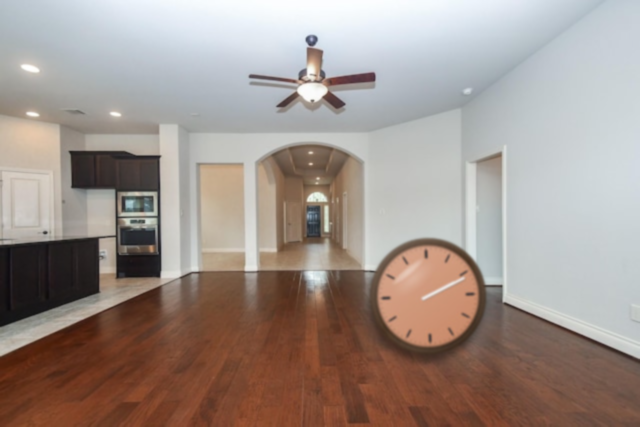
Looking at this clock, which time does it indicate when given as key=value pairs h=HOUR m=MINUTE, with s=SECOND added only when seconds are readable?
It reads h=2 m=11
